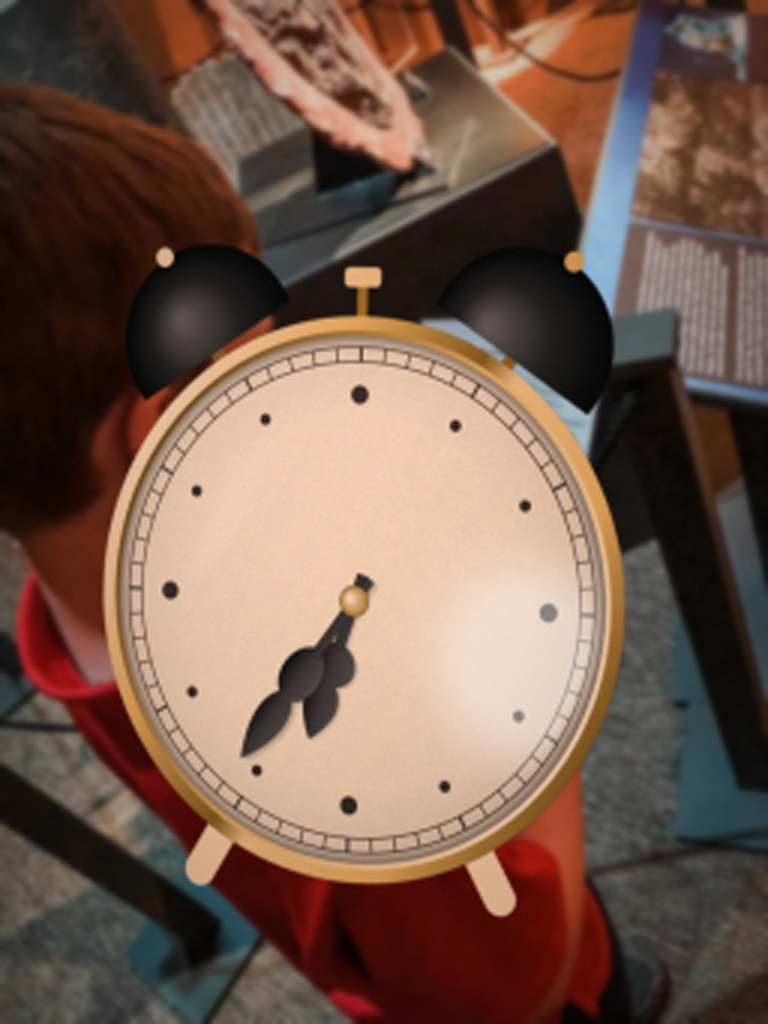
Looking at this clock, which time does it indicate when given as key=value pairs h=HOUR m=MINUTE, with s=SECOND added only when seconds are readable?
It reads h=6 m=36
